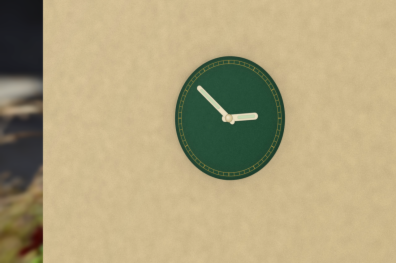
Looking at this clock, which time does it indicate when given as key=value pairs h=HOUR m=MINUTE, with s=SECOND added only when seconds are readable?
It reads h=2 m=52
